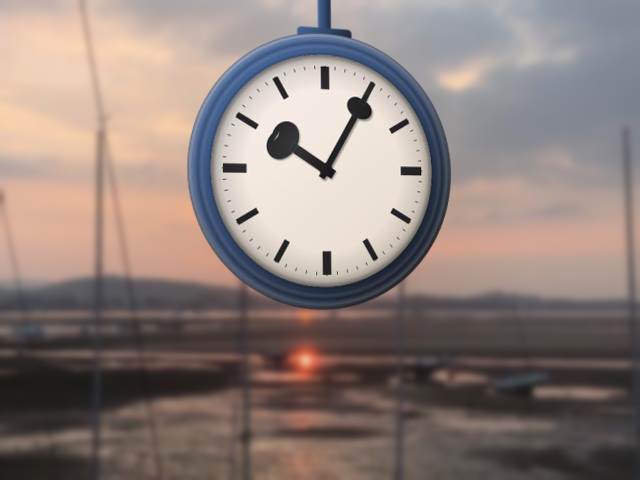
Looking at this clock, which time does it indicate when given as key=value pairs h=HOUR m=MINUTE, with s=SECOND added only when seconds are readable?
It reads h=10 m=5
